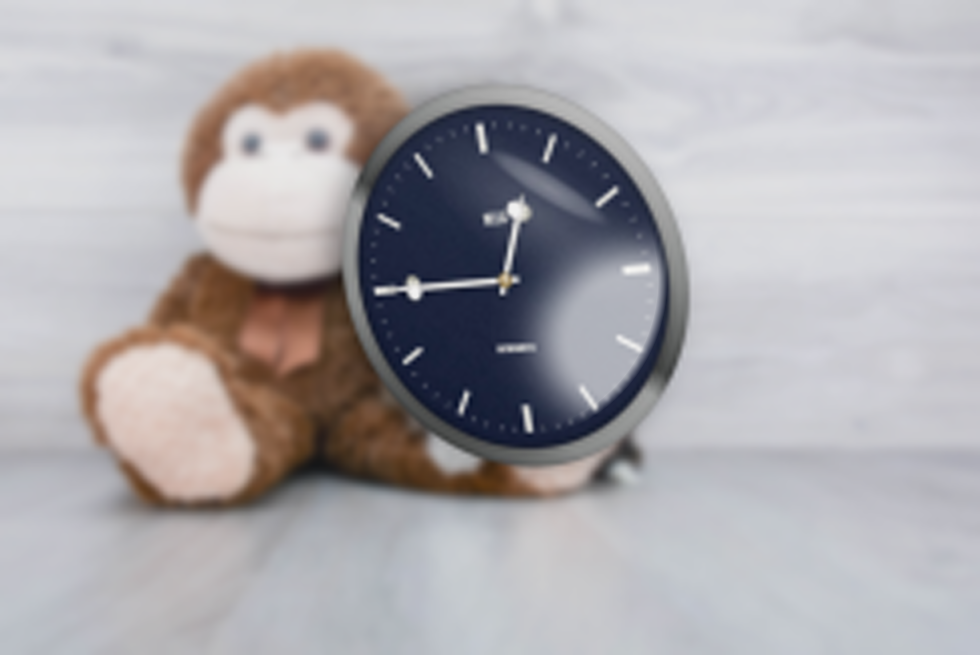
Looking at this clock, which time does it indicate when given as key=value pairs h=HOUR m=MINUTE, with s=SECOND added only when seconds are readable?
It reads h=12 m=45
